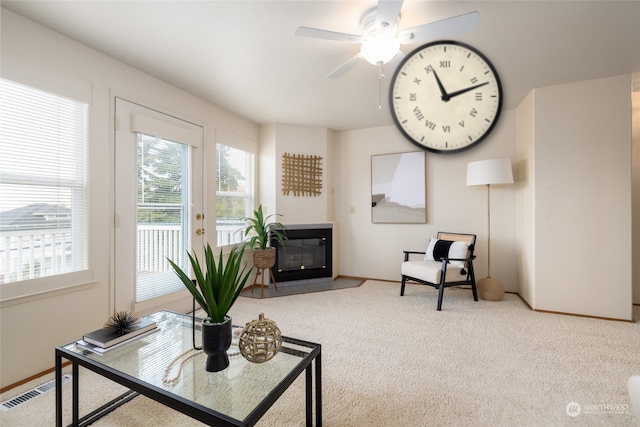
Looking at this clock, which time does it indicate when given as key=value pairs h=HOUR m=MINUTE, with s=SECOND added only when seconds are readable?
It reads h=11 m=12
